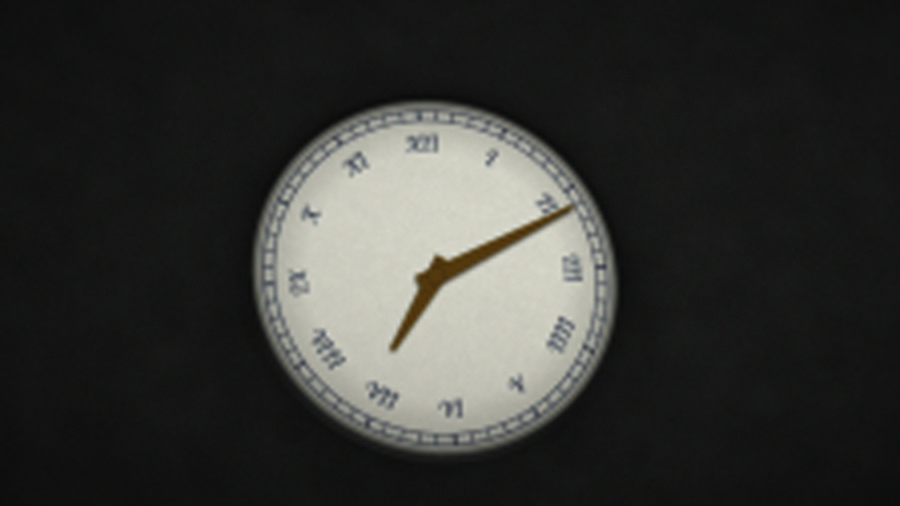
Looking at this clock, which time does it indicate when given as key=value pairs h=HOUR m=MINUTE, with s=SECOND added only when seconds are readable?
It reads h=7 m=11
